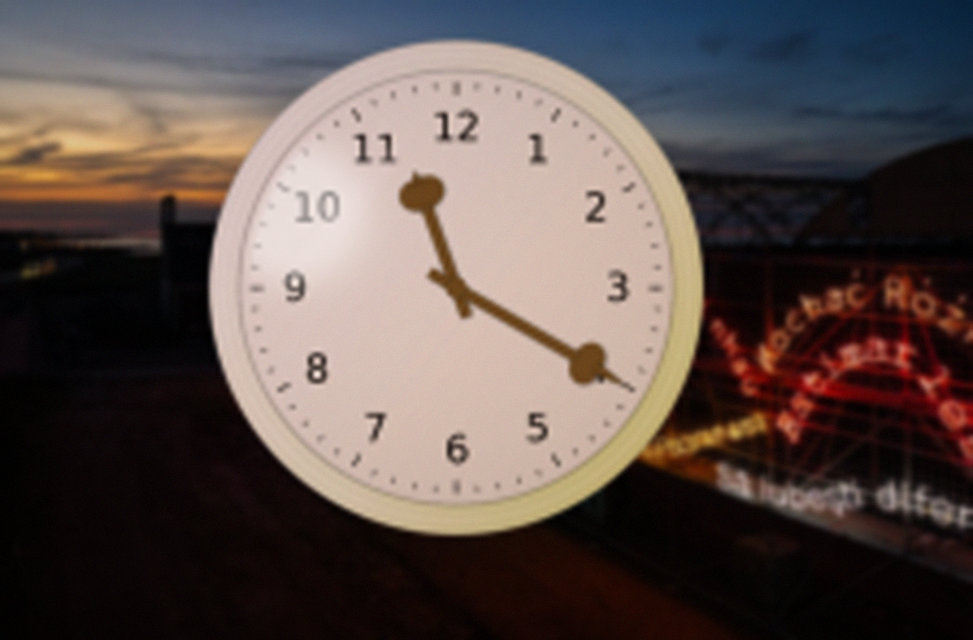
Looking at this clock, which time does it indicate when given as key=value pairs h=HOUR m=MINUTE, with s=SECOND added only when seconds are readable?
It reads h=11 m=20
